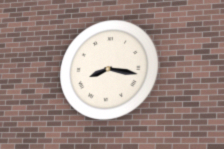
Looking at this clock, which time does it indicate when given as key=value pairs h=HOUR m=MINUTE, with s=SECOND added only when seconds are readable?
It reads h=8 m=17
